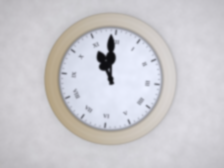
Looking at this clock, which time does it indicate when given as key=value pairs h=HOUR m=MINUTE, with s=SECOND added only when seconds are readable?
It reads h=10 m=59
